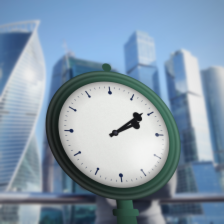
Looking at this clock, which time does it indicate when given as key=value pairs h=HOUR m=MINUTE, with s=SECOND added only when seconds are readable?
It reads h=2 m=9
